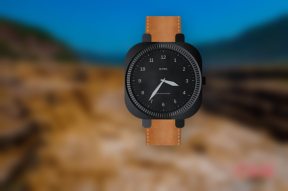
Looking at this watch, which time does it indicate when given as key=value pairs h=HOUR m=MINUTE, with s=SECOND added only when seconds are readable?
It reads h=3 m=36
